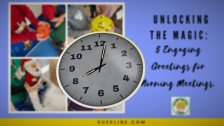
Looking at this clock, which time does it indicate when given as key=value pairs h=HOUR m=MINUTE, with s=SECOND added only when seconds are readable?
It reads h=8 m=2
